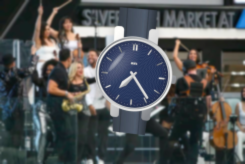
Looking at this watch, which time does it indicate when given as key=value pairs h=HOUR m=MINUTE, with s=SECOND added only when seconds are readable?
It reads h=7 m=24
